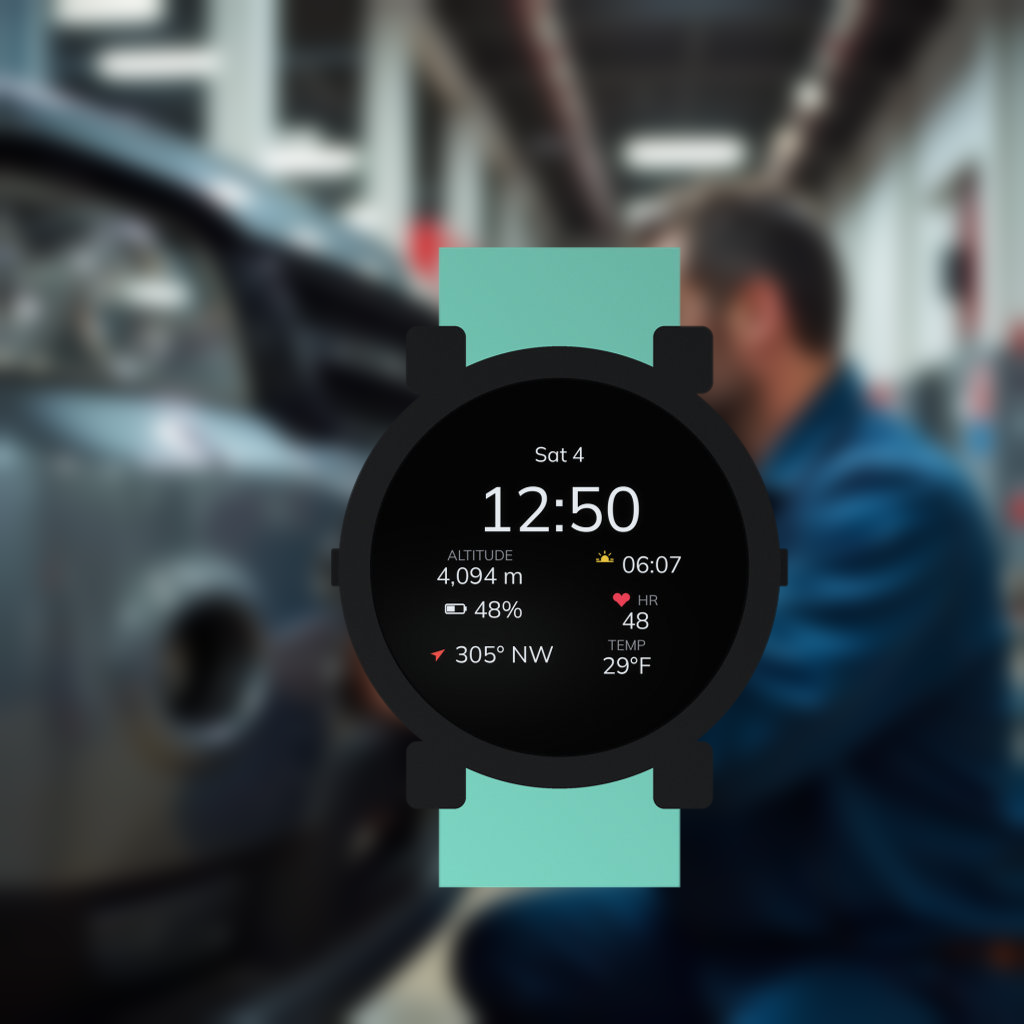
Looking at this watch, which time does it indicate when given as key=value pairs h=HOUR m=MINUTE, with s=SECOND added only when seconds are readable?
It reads h=12 m=50
